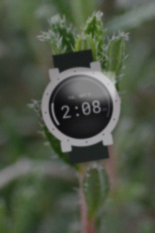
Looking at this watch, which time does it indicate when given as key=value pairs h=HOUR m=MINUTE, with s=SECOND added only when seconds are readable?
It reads h=2 m=8
